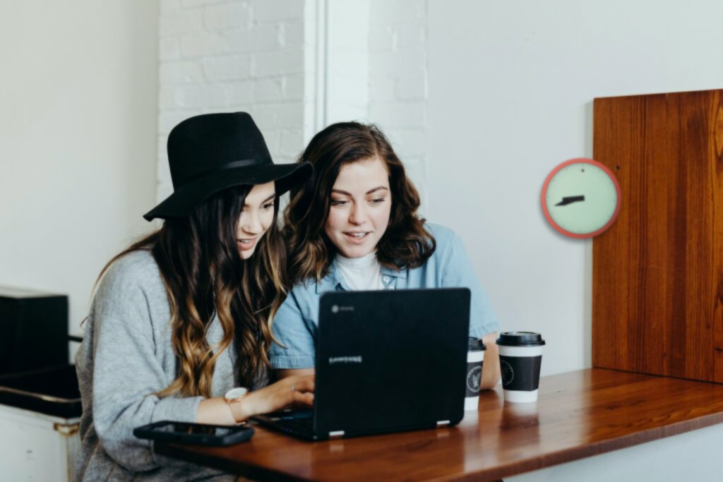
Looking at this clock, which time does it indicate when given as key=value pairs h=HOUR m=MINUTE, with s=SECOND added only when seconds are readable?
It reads h=8 m=42
